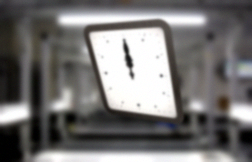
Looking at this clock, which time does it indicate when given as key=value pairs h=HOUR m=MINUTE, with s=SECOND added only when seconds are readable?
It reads h=12 m=0
